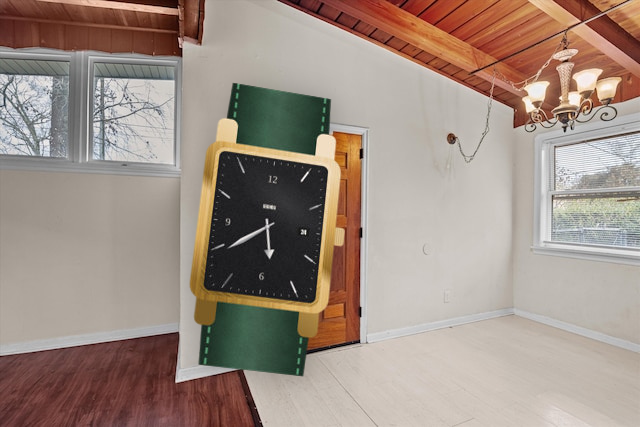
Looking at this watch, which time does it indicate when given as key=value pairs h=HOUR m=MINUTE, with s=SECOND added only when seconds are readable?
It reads h=5 m=39
